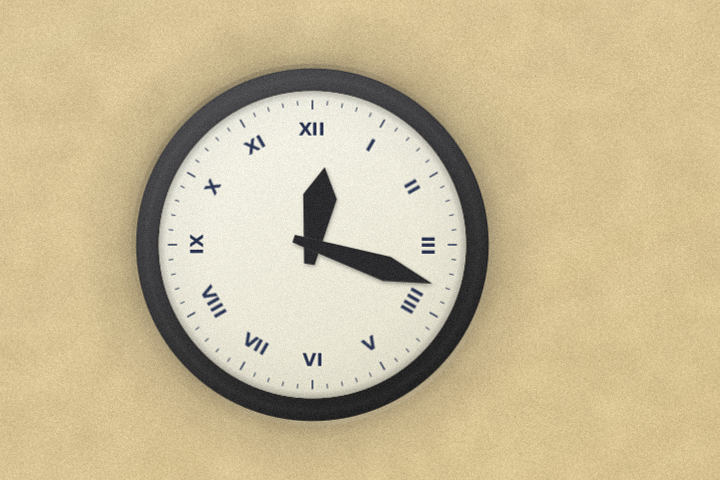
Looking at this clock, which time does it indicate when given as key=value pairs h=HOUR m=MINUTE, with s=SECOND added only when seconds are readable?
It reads h=12 m=18
